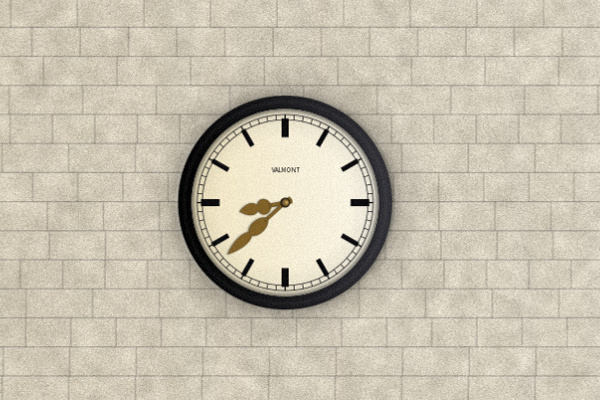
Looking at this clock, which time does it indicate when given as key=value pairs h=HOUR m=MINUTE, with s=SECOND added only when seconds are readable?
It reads h=8 m=38
